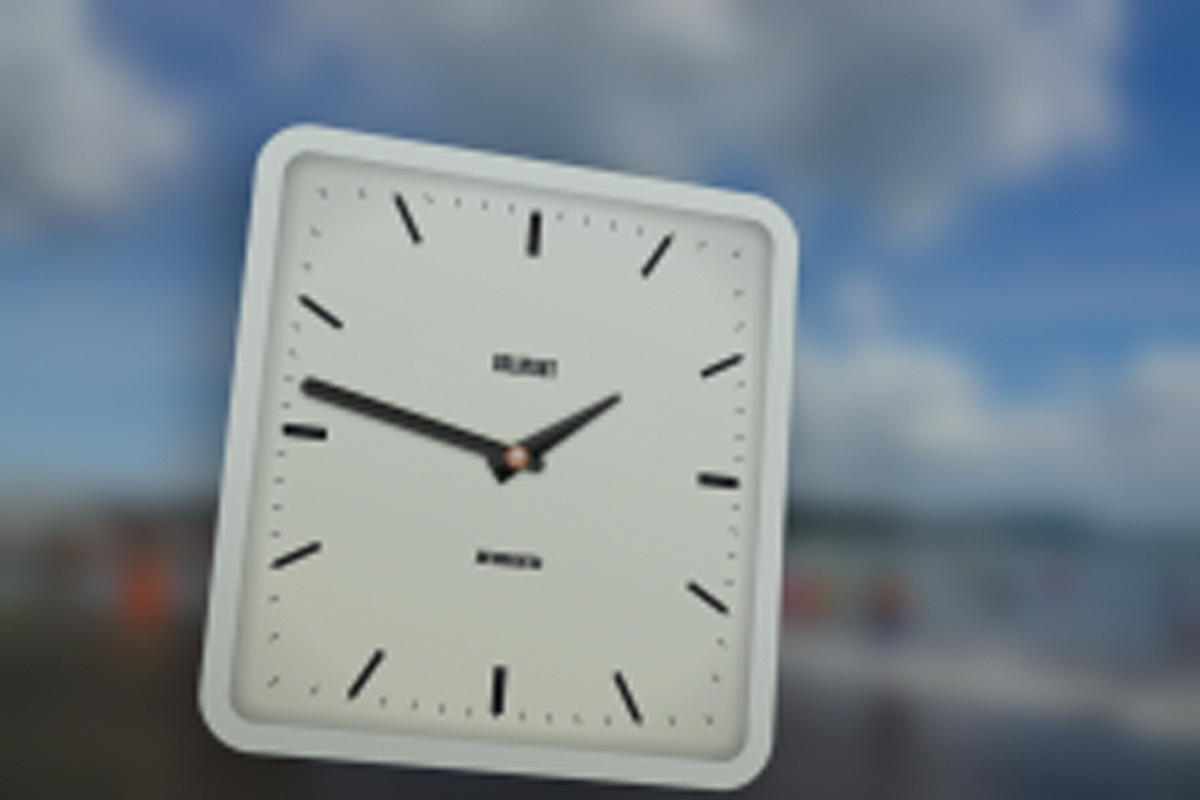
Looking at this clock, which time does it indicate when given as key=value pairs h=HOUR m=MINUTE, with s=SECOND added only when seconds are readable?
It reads h=1 m=47
